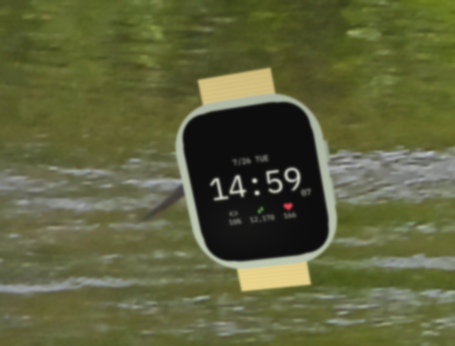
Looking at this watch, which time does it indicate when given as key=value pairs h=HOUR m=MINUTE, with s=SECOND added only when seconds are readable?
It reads h=14 m=59
